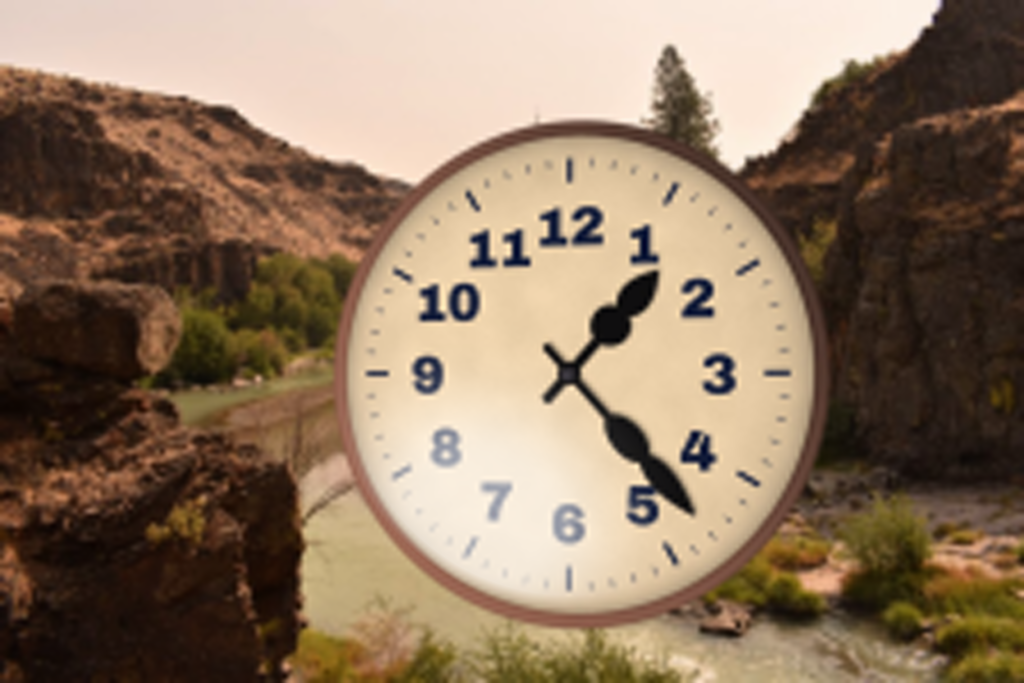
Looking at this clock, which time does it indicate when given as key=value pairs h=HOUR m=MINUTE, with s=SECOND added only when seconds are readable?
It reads h=1 m=23
